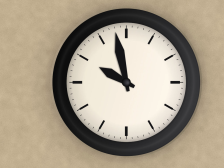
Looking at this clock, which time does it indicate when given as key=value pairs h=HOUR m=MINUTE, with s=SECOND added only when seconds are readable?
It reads h=9 m=58
